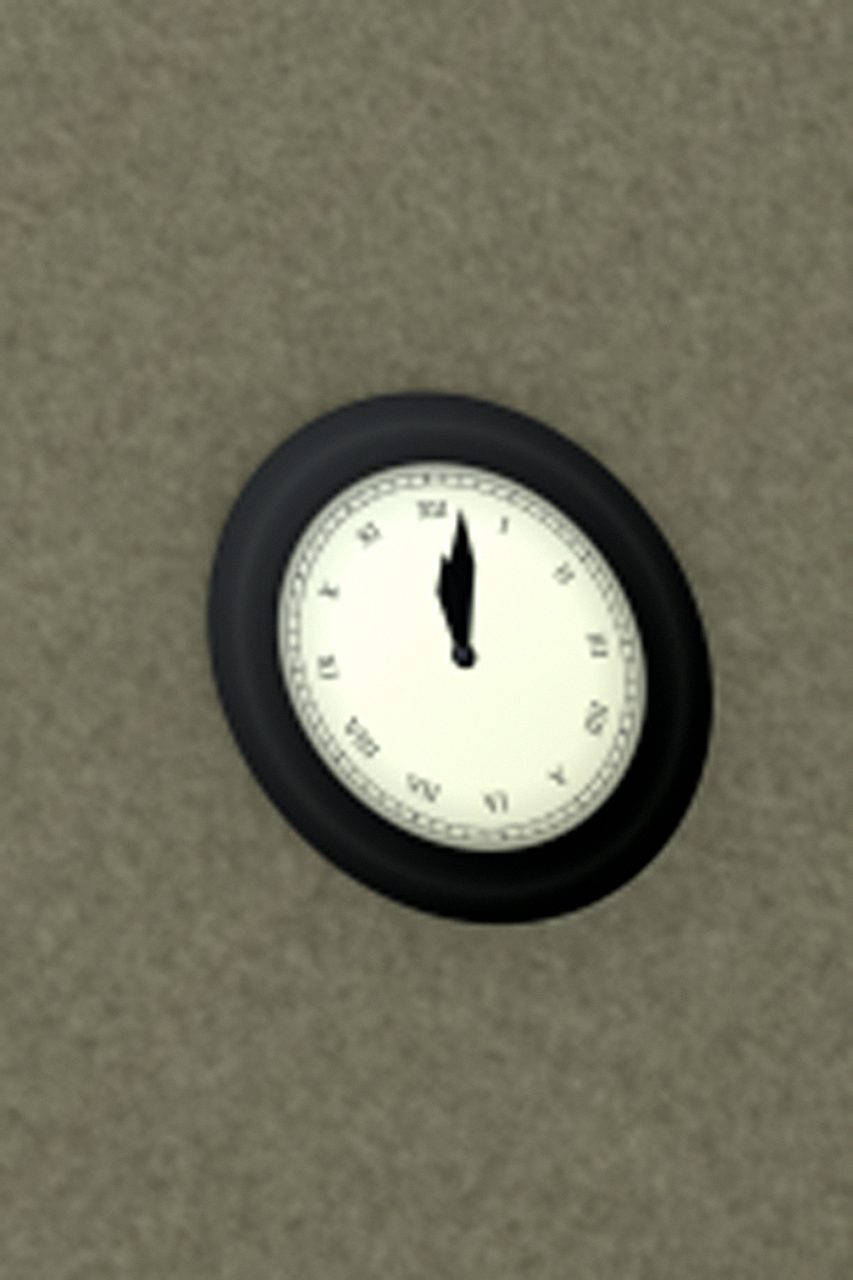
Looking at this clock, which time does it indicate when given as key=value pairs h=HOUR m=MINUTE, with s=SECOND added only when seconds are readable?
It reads h=12 m=2
